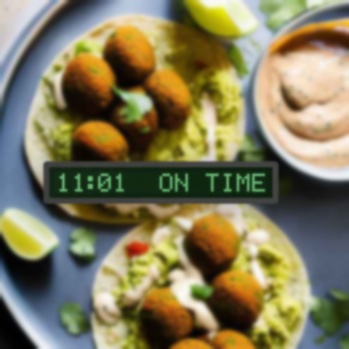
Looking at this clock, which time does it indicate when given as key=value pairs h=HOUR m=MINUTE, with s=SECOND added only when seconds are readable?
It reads h=11 m=1
